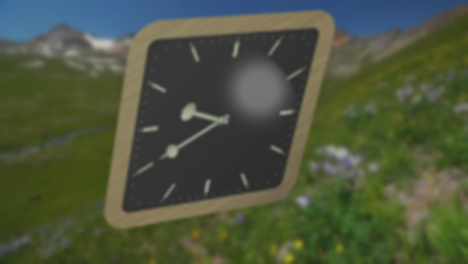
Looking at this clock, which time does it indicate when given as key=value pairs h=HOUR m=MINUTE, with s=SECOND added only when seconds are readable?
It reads h=9 m=40
